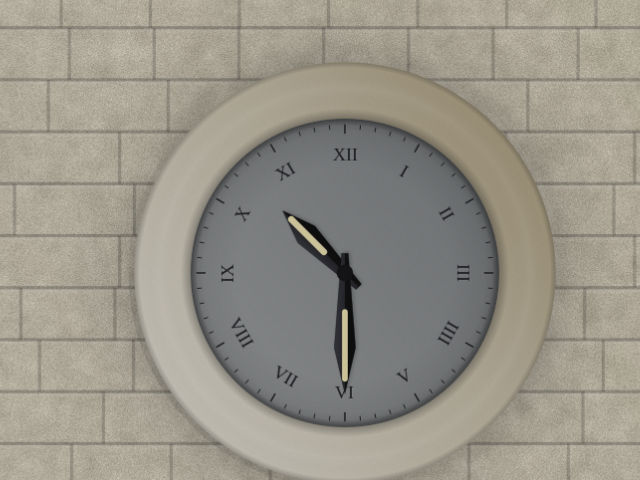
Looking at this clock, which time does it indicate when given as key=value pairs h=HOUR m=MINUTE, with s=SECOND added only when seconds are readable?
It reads h=10 m=30
